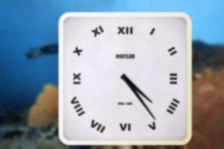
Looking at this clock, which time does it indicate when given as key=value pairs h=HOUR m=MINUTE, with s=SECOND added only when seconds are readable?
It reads h=4 m=24
